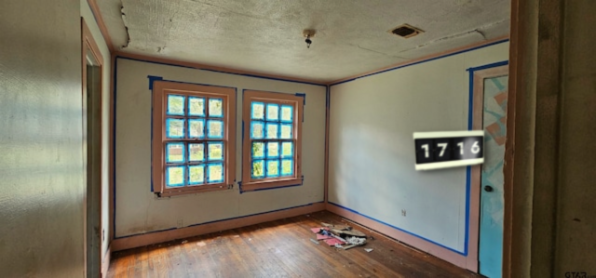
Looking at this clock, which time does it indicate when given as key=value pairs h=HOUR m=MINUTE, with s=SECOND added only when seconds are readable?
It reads h=17 m=16
